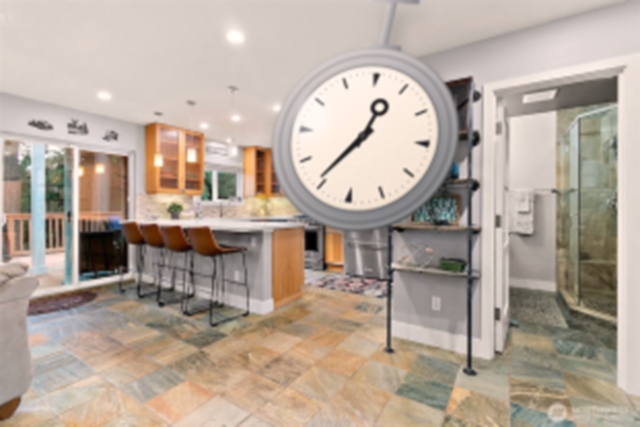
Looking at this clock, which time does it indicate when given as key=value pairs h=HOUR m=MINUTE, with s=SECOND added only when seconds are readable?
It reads h=12 m=36
